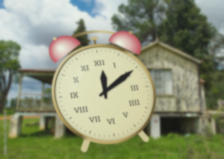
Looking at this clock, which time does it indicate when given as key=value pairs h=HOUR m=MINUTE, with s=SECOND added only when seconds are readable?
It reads h=12 m=10
